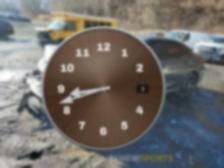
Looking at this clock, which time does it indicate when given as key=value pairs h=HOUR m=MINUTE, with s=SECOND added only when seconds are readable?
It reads h=8 m=42
